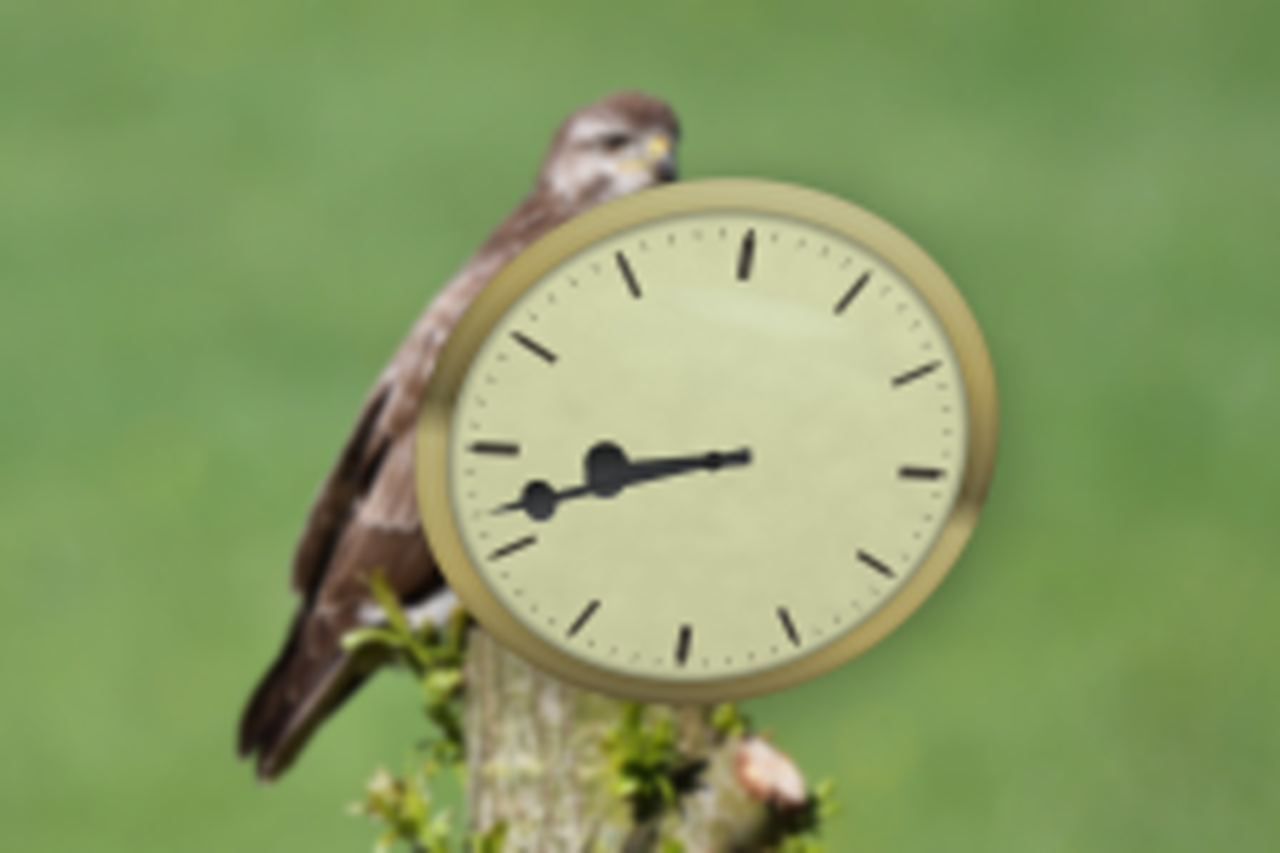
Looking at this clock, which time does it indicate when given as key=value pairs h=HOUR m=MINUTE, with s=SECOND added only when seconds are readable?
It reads h=8 m=42
